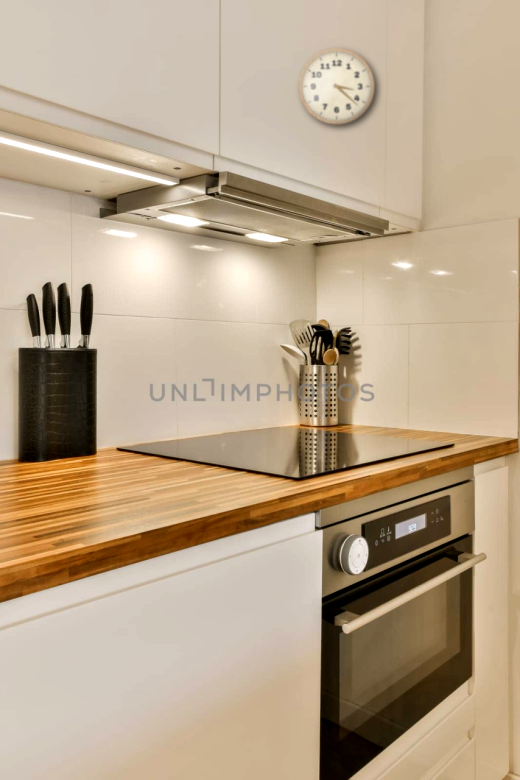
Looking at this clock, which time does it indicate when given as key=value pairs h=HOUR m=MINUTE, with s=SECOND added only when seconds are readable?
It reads h=3 m=22
